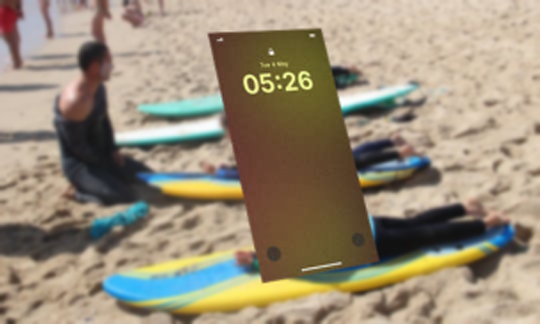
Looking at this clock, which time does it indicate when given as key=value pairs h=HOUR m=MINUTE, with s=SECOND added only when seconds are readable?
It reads h=5 m=26
